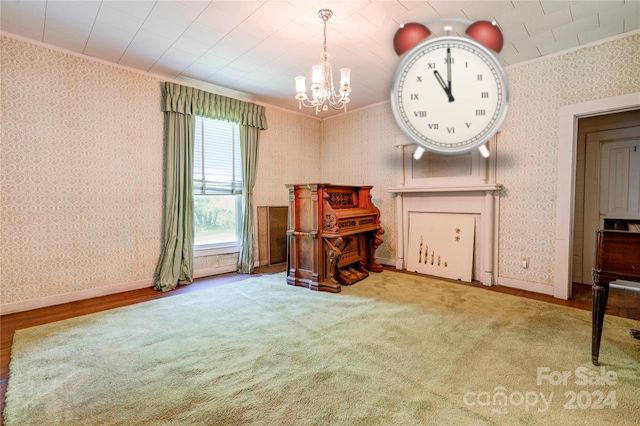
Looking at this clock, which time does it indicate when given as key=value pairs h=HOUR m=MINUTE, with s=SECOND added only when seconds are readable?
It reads h=11 m=0
